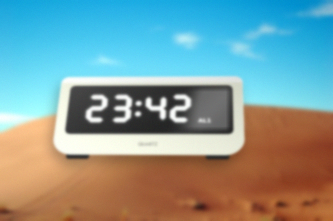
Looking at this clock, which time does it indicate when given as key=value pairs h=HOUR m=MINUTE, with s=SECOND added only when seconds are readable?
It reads h=23 m=42
